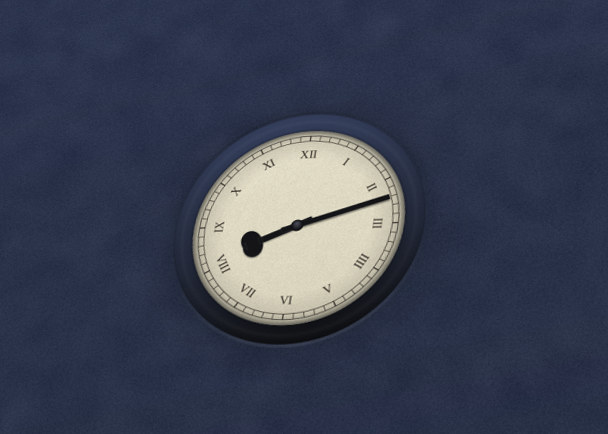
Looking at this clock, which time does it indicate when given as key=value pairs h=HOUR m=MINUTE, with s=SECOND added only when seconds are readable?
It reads h=8 m=12
